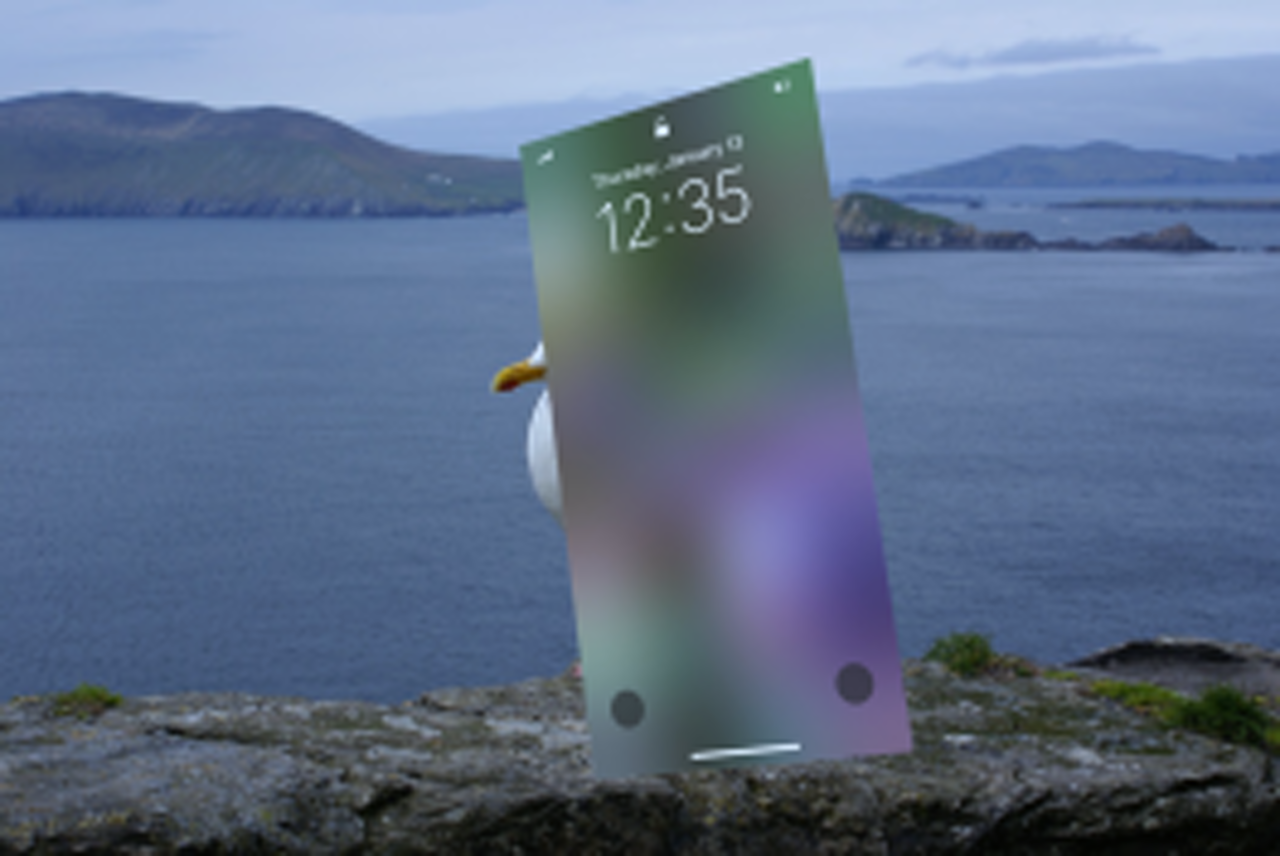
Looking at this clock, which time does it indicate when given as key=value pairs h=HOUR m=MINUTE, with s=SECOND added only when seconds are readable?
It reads h=12 m=35
